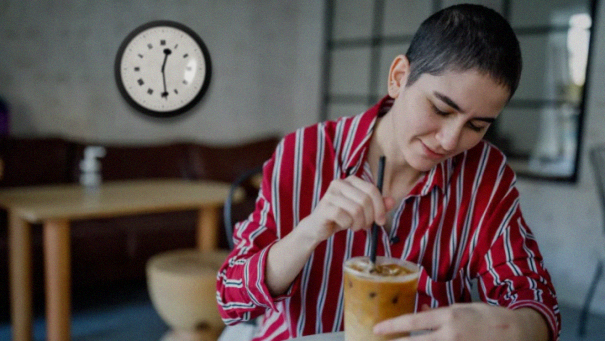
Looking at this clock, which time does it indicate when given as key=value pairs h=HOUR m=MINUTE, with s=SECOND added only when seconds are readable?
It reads h=12 m=29
